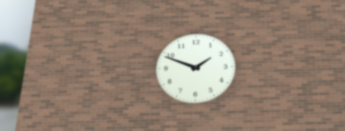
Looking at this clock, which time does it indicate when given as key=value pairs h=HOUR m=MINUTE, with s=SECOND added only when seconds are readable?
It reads h=1 m=49
